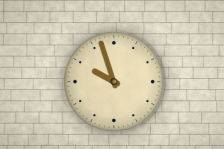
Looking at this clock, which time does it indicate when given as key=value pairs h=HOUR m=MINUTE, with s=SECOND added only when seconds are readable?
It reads h=9 m=57
